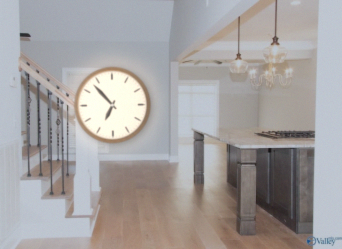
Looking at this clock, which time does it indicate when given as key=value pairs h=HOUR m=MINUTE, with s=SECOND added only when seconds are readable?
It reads h=6 m=53
